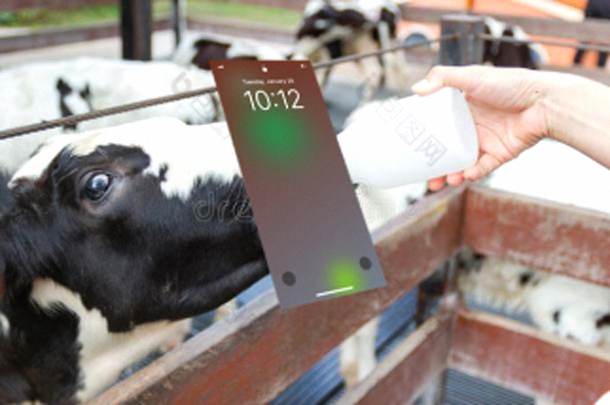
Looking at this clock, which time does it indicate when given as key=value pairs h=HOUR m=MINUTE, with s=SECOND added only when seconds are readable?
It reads h=10 m=12
